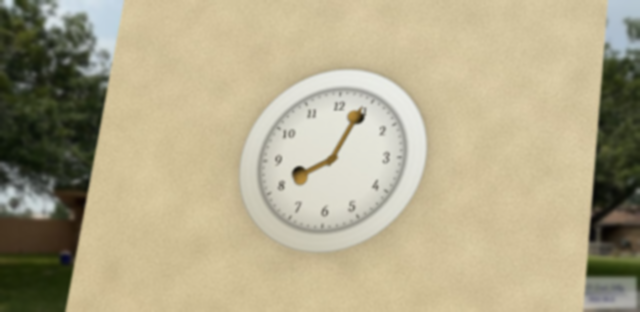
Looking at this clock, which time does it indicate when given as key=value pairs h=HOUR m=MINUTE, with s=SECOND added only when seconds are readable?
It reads h=8 m=4
